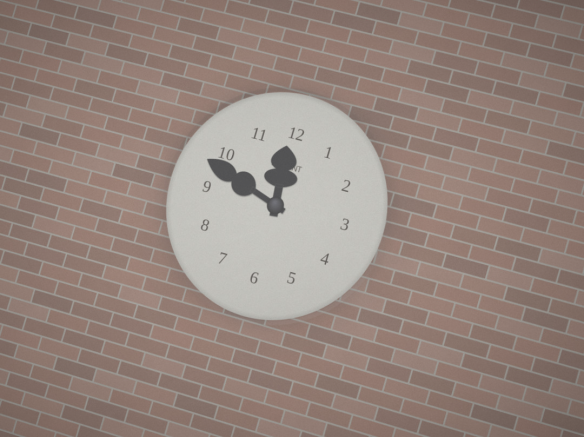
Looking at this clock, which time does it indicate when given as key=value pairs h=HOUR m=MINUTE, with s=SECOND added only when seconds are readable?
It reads h=11 m=48
